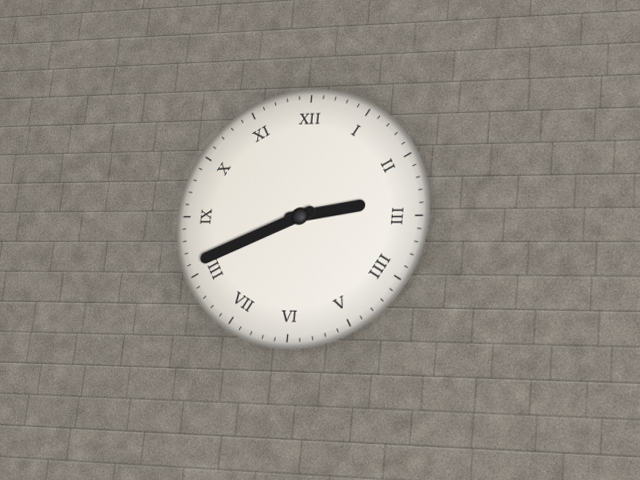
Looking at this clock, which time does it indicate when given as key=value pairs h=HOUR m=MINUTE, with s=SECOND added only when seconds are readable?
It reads h=2 m=41
